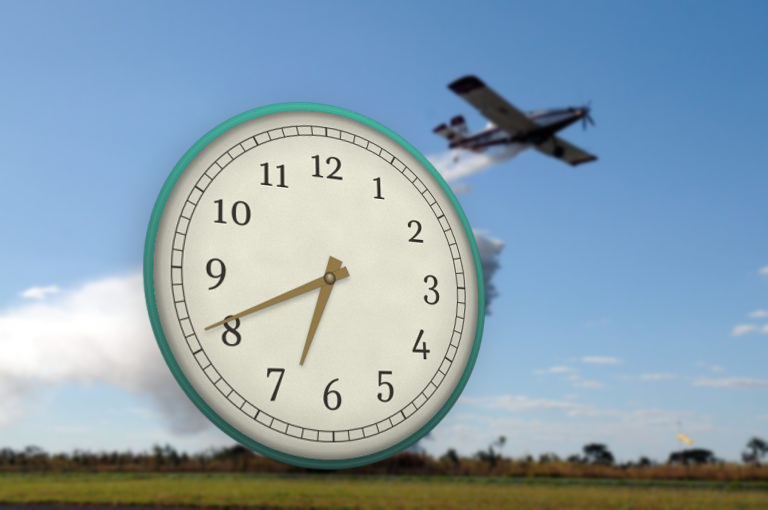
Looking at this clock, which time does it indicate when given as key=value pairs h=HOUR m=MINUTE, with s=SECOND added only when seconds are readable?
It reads h=6 m=41
